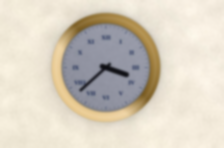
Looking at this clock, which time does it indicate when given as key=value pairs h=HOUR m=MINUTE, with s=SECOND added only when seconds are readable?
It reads h=3 m=38
